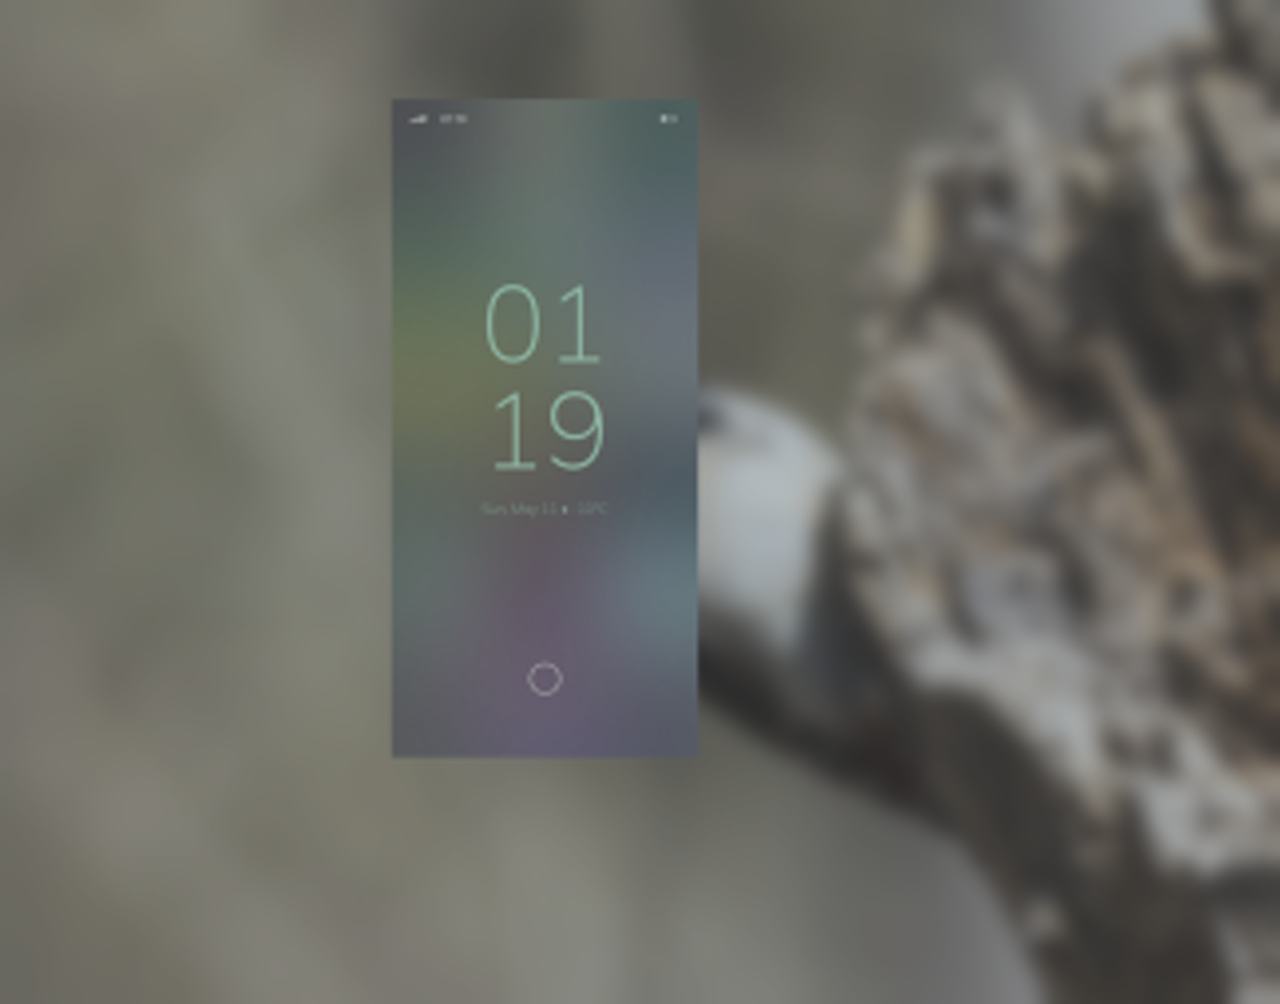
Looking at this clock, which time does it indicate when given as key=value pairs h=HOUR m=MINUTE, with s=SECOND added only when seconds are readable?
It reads h=1 m=19
